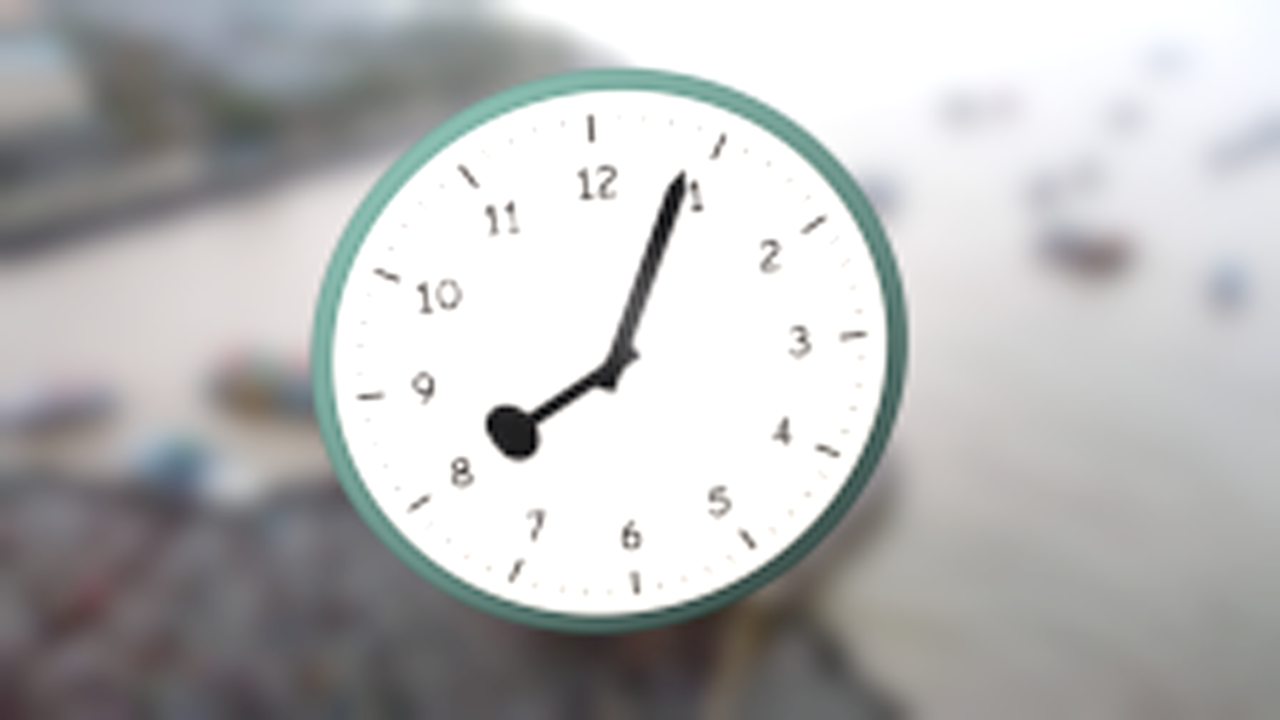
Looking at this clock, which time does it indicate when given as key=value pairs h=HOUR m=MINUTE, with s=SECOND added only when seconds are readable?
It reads h=8 m=4
